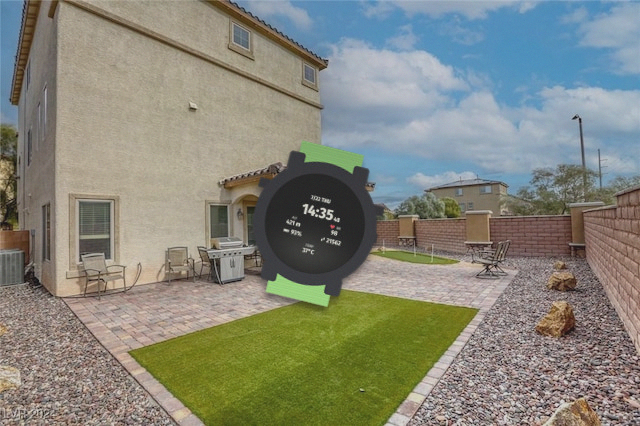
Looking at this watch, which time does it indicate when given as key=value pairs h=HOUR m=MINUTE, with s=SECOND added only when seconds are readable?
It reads h=14 m=35
